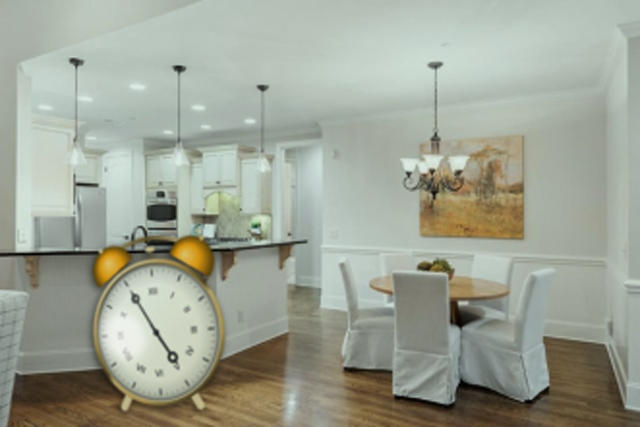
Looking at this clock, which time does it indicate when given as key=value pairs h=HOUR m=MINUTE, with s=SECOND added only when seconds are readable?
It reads h=4 m=55
